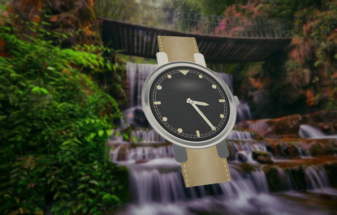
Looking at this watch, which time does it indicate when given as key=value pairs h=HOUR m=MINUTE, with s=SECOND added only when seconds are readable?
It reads h=3 m=25
